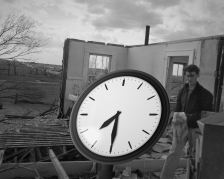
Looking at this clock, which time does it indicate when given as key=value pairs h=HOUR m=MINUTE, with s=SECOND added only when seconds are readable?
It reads h=7 m=30
